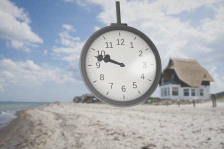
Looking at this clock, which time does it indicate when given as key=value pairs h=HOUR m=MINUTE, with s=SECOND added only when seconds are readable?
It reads h=9 m=48
